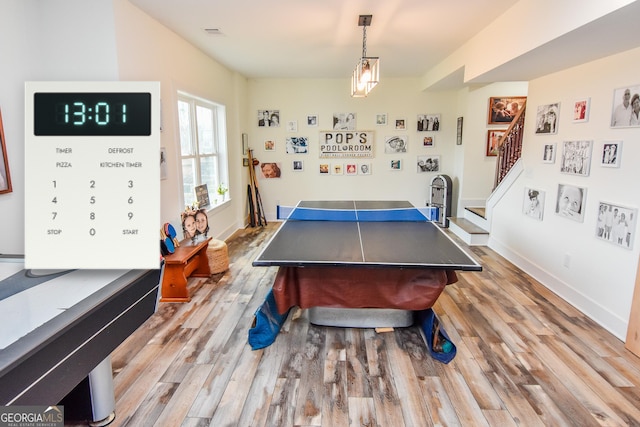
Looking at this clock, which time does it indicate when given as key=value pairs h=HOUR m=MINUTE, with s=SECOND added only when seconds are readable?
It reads h=13 m=1
